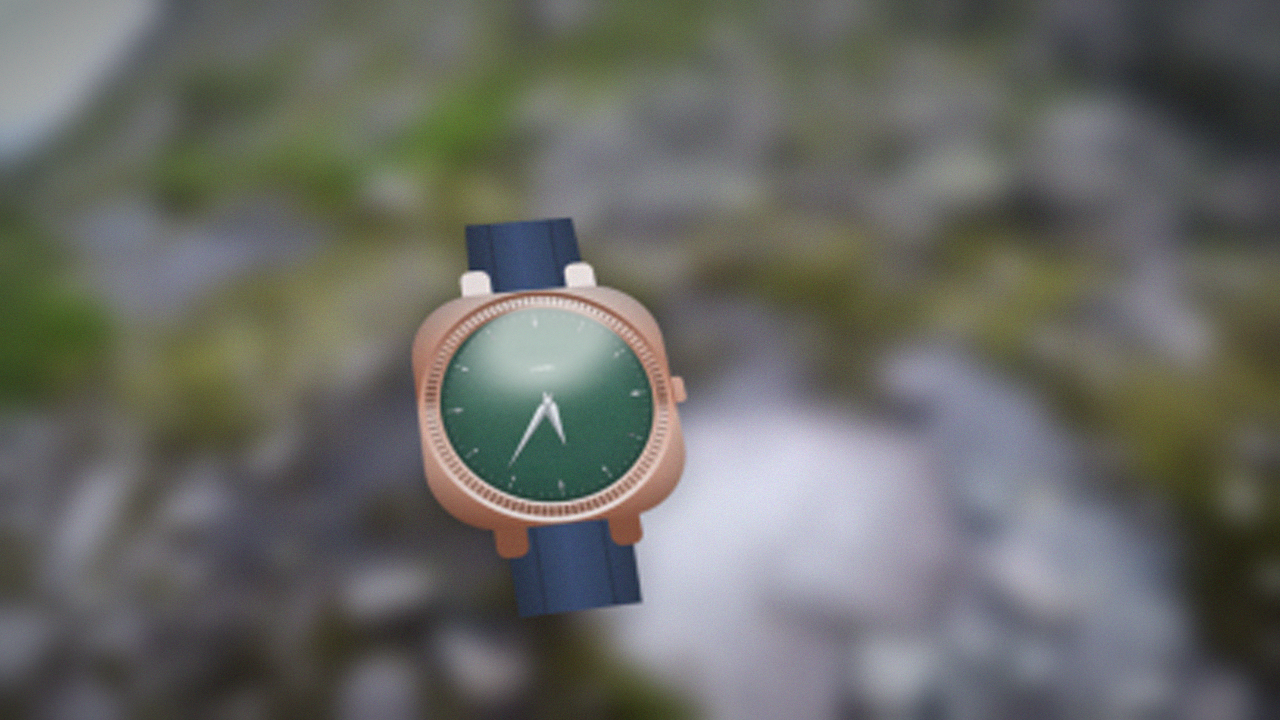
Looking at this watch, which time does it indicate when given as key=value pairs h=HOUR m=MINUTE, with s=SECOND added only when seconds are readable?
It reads h=5 m=36
